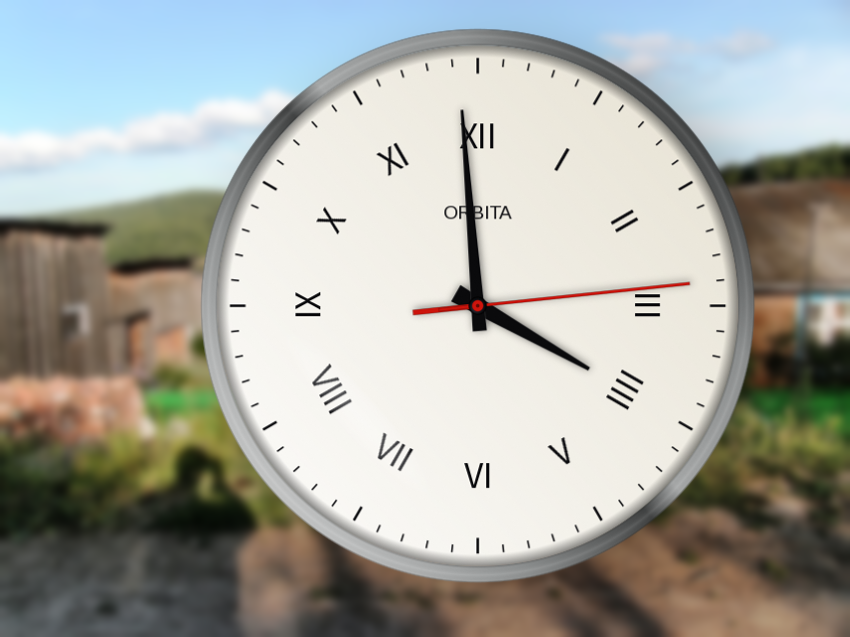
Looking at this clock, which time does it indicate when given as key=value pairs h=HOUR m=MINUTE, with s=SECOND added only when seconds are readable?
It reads h=3 m=59 s=14
